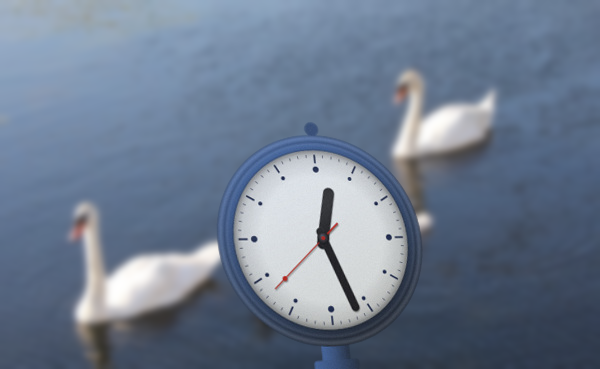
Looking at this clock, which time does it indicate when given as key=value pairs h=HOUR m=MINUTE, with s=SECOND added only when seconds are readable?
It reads h=12 m=26 s=38
